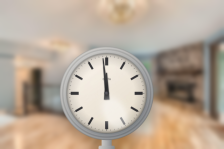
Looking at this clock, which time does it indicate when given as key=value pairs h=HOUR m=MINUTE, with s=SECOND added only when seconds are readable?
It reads h=11 m=59
